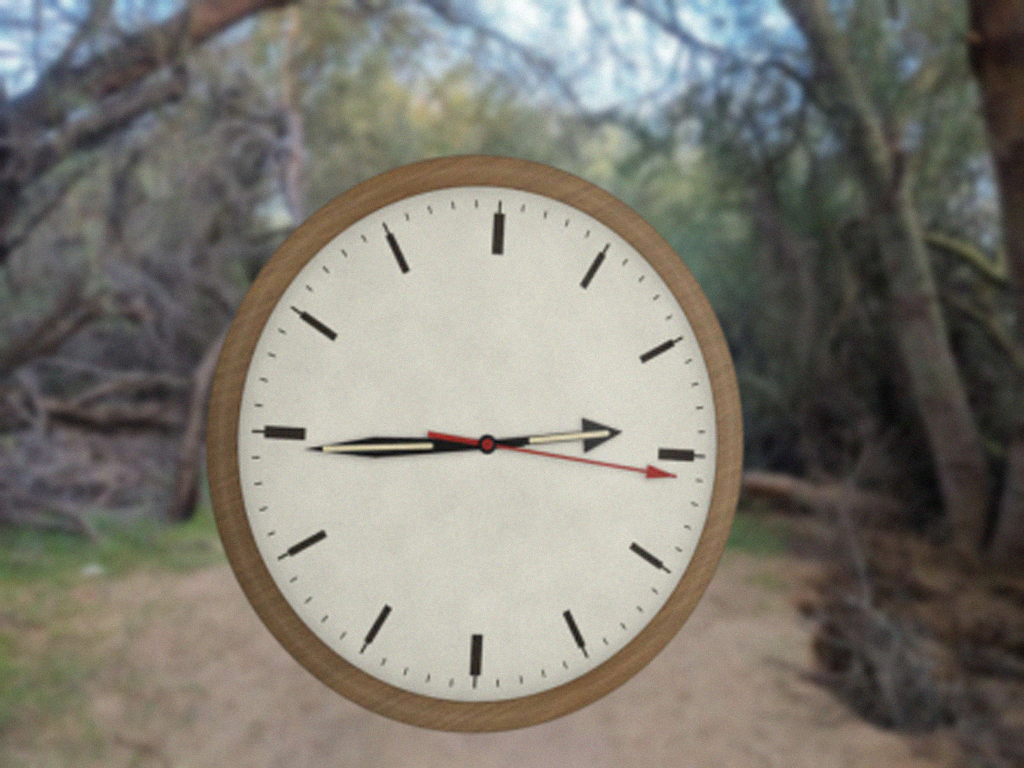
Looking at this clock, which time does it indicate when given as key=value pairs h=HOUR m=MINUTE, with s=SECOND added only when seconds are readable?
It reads h=2 m=44 s=16
